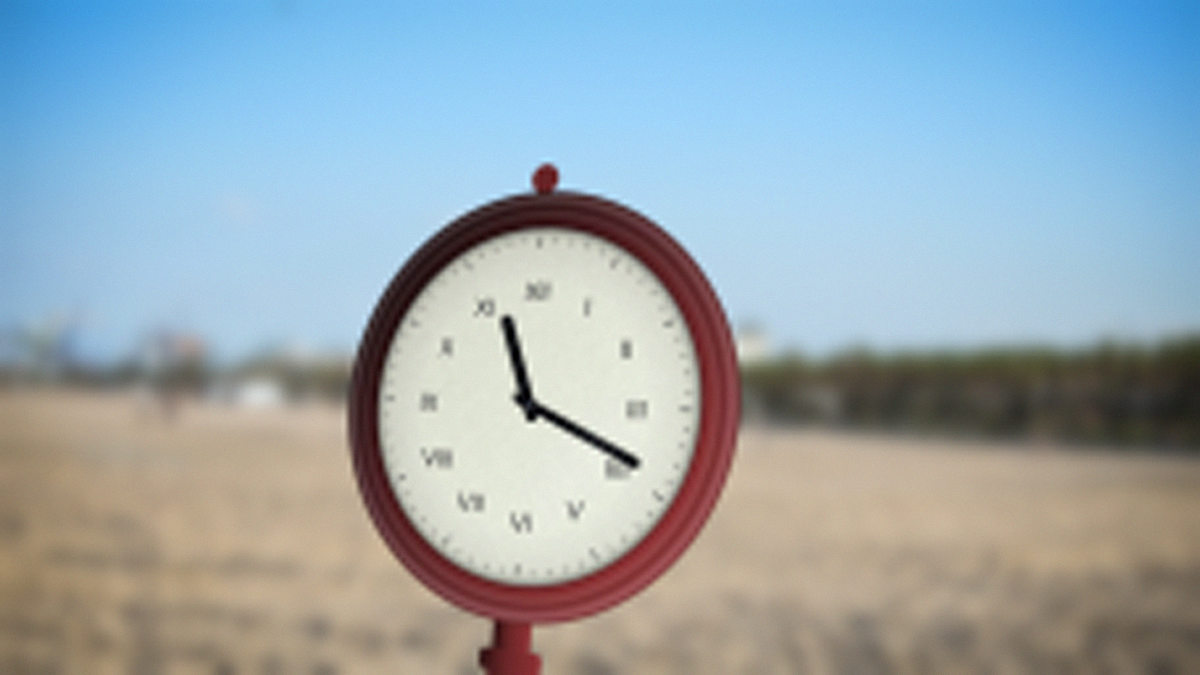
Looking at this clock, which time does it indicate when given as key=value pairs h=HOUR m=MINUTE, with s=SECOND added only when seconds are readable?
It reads h=11 m=19
